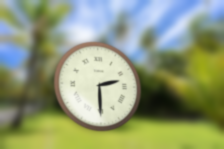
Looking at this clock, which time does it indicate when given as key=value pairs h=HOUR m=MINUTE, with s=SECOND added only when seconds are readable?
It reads h=2 m=30
